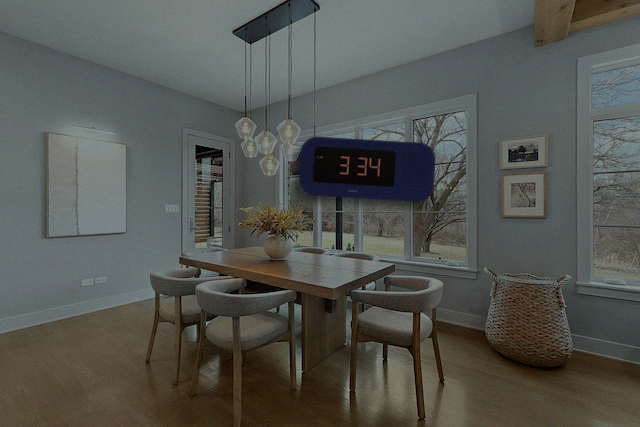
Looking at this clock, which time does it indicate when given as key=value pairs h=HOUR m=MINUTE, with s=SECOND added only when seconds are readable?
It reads h=3 m=34
